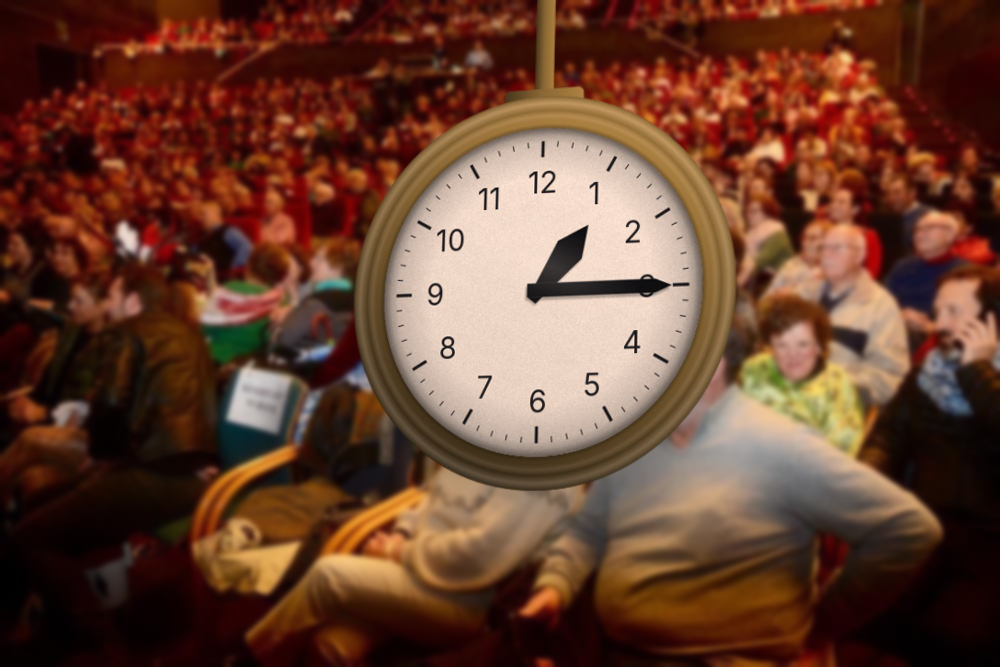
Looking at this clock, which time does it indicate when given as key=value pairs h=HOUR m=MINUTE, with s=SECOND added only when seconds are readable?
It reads h=1 m=15
